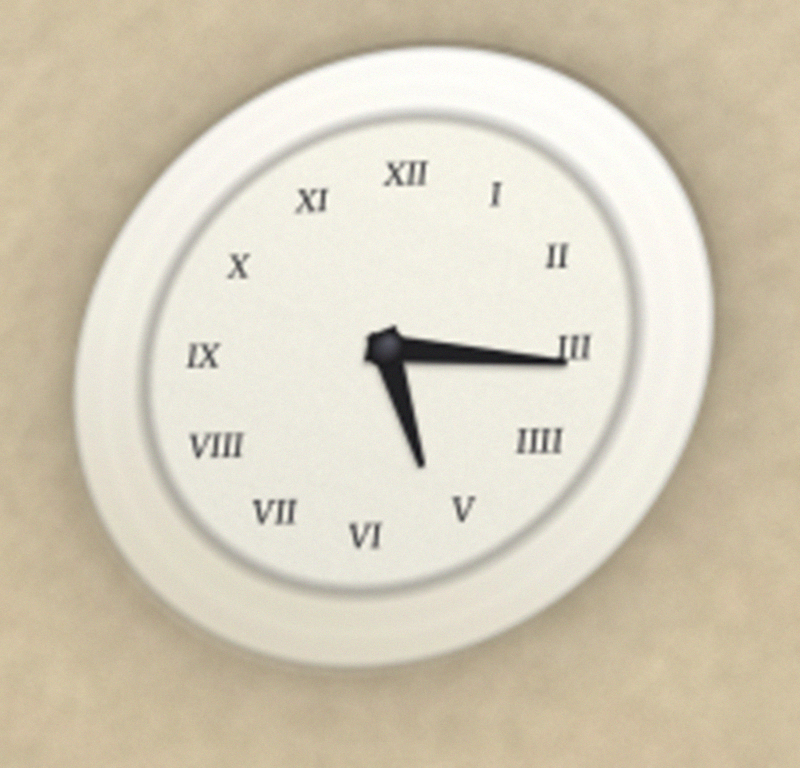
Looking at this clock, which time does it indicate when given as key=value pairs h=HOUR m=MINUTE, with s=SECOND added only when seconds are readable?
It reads h=5 m=16
